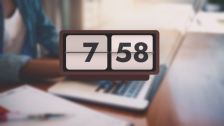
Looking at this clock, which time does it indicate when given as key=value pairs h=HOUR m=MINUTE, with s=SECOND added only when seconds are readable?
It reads h=7 m=58
